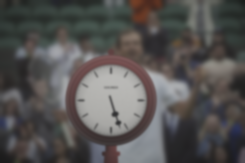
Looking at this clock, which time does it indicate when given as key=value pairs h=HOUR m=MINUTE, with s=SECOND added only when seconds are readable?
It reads h=5 m=27
